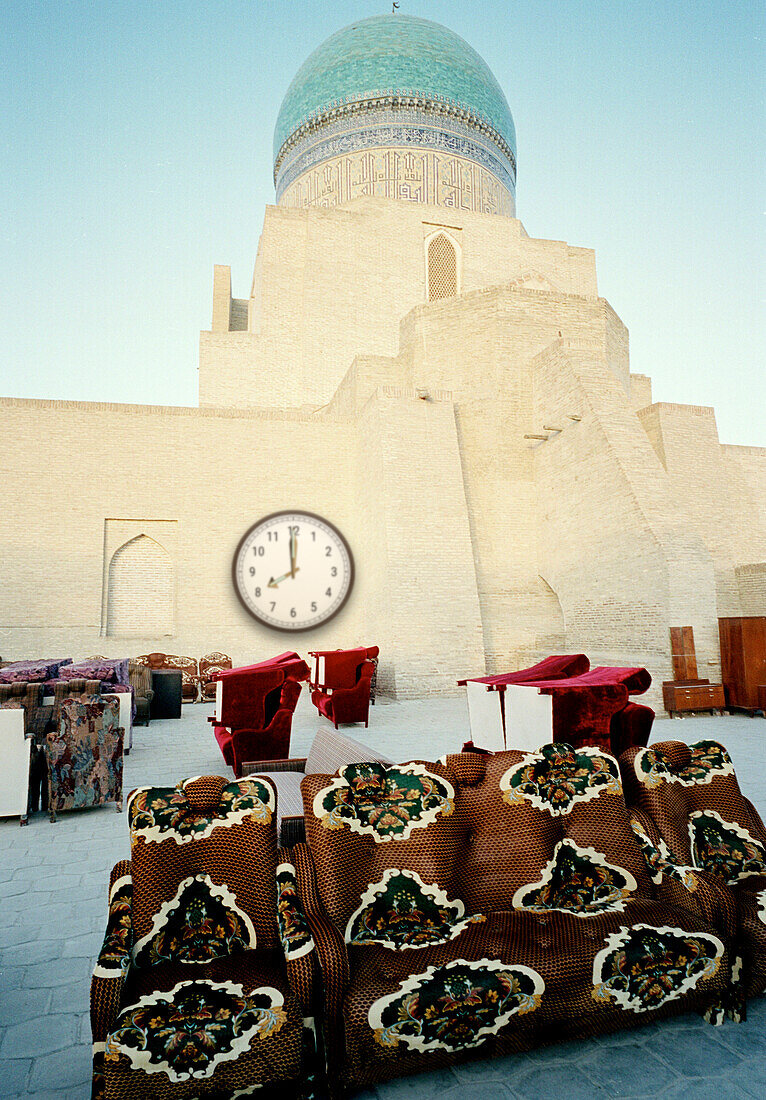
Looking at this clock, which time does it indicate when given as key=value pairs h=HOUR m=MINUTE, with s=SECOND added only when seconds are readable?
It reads h=8 m=0
